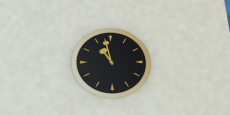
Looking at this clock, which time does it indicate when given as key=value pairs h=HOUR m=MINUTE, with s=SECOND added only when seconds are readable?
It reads h=10 m=58
